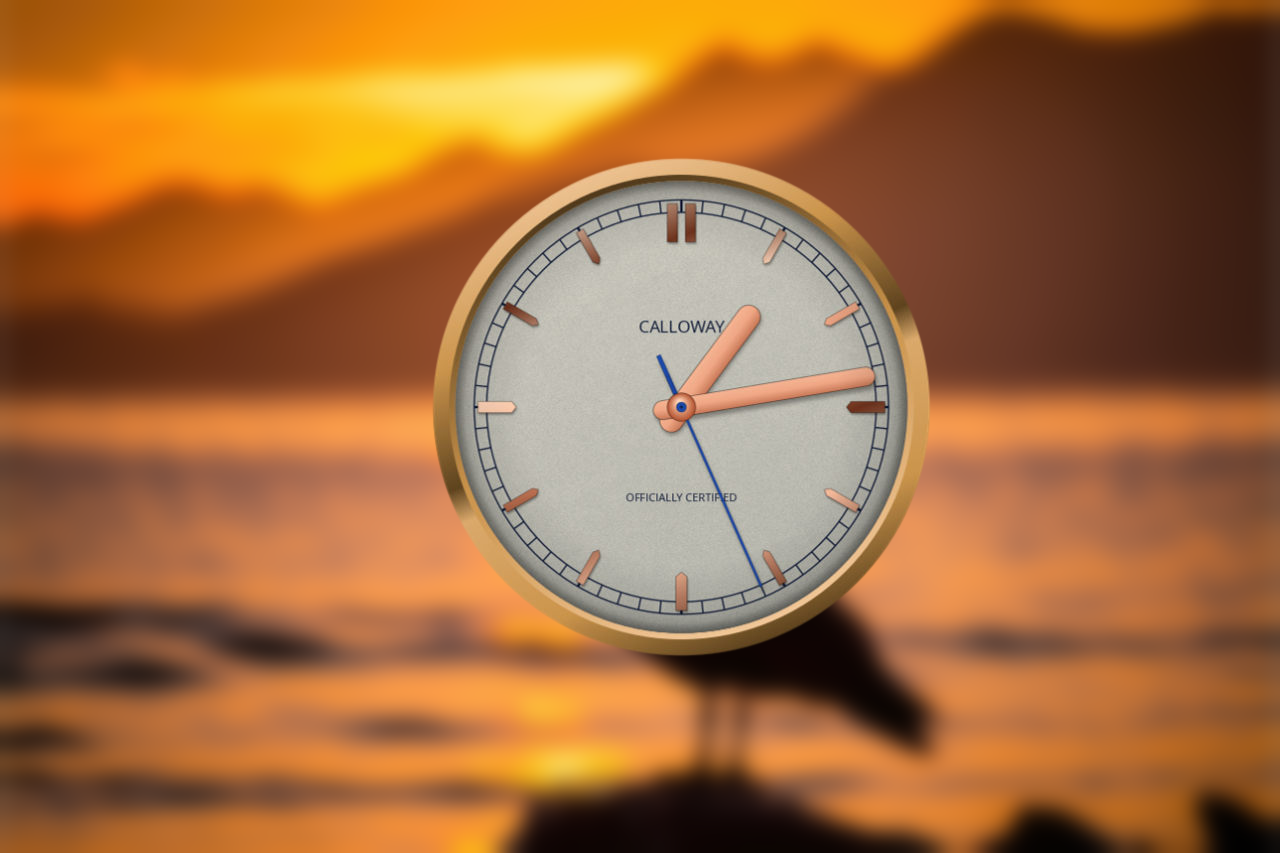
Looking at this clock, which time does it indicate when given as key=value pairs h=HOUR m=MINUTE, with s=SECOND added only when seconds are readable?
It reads h=1 m=13 s=26
